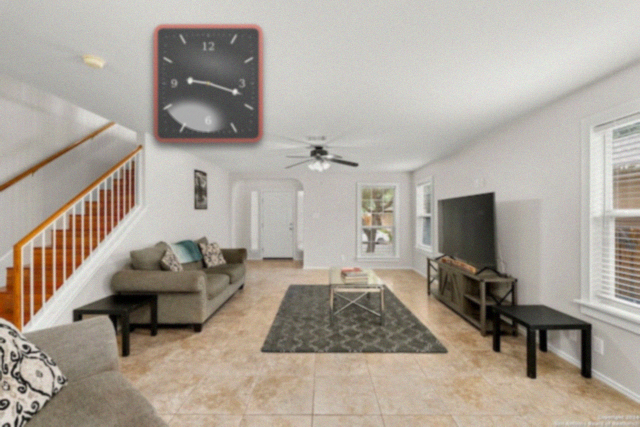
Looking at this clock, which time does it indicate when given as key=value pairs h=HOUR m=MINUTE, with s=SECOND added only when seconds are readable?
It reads h=9 m=18
